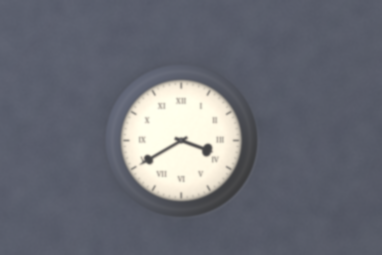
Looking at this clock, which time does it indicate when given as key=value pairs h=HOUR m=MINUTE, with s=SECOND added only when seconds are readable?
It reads h=3 m=40
